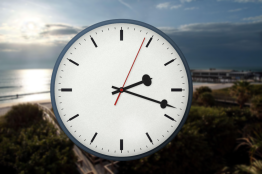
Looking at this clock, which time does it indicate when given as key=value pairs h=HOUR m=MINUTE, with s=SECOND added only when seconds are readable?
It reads h=2 m=18 s=4
